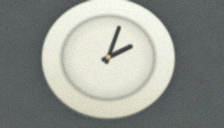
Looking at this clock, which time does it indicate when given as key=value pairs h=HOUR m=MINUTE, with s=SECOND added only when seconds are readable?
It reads h=2 m=3
